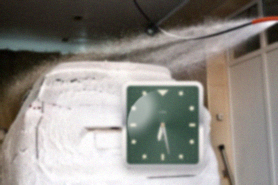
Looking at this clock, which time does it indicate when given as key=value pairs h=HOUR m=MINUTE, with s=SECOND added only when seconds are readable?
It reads h=6 m=28
